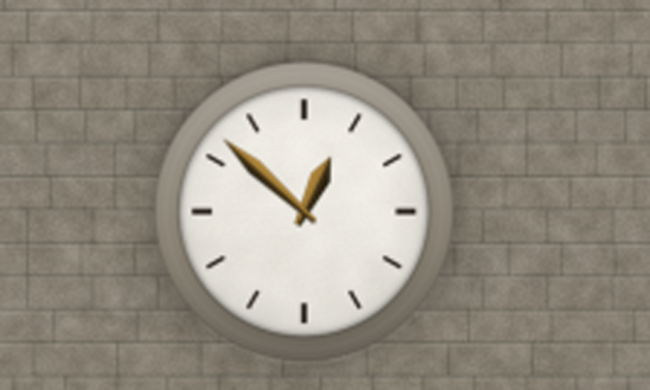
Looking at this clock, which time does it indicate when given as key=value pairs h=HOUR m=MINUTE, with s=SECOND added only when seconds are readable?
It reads h=12 m=52
